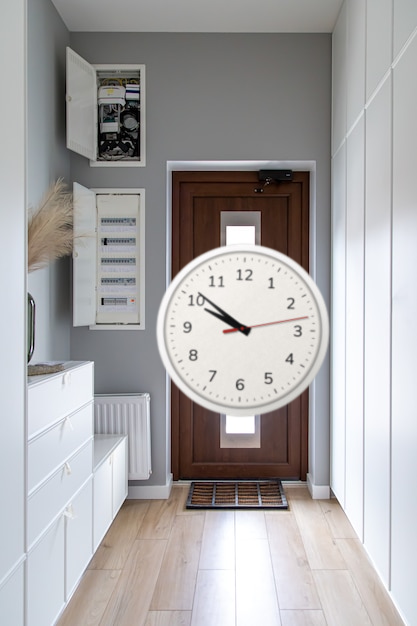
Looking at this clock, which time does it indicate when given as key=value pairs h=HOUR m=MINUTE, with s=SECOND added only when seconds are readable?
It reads h=9 m=51 s=13
